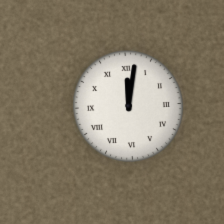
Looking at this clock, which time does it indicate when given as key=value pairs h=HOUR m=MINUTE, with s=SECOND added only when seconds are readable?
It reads h=12 m=2
